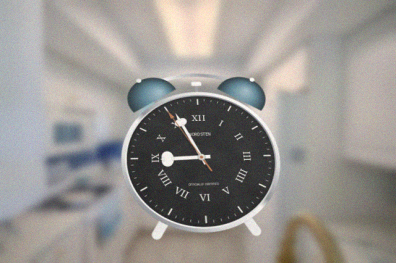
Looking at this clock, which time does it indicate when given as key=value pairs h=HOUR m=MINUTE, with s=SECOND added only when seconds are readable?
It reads h=8 m=55 s=55
